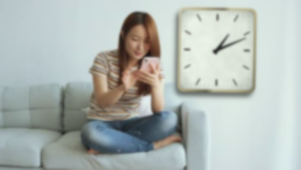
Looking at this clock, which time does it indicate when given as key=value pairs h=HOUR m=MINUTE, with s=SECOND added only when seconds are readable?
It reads h=1 m=11
